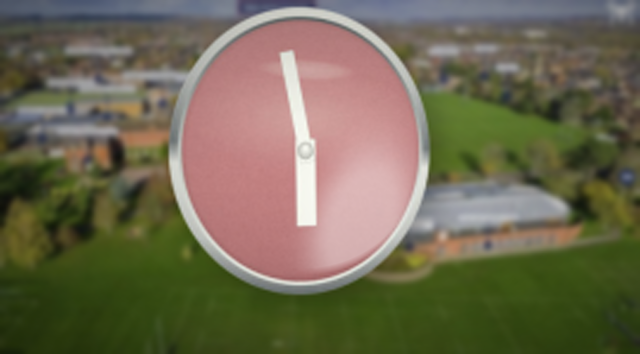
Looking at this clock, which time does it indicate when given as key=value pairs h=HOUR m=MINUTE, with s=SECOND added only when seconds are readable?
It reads h=5 m=58
